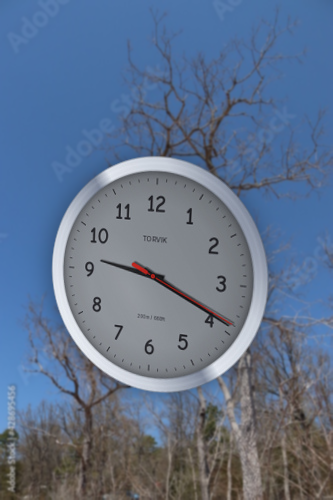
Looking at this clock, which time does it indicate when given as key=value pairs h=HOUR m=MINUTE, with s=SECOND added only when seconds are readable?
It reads h=9 m=19 s=19
